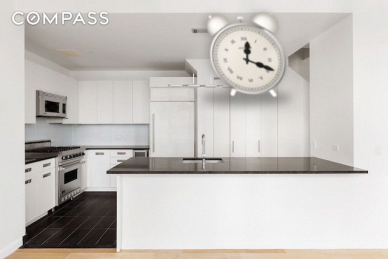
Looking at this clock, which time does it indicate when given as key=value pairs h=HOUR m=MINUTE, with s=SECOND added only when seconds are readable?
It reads h=12 m=19
